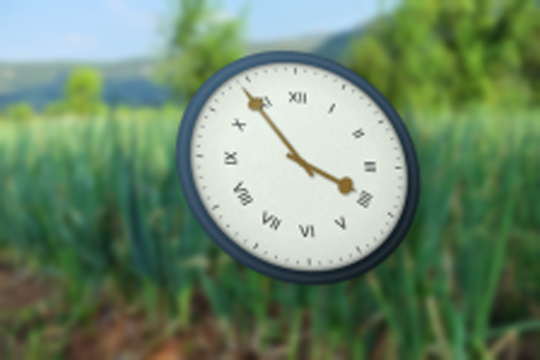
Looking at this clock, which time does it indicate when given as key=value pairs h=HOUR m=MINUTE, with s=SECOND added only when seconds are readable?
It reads h=3 m=54
